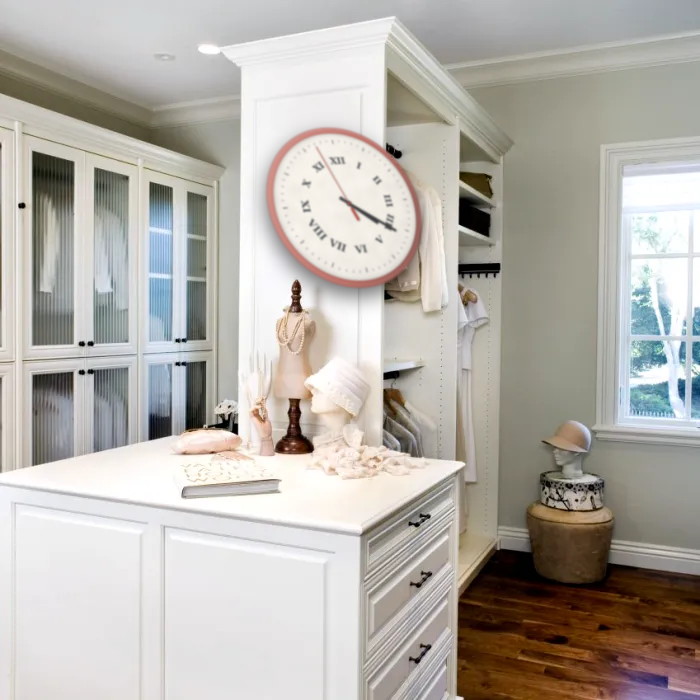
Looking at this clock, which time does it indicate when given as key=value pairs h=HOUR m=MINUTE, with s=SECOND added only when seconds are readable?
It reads h=4 m=20 s=57
